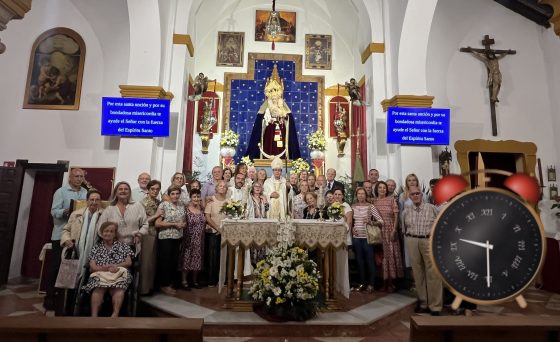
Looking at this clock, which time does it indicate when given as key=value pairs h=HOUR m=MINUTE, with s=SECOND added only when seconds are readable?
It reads h=9 m=30
